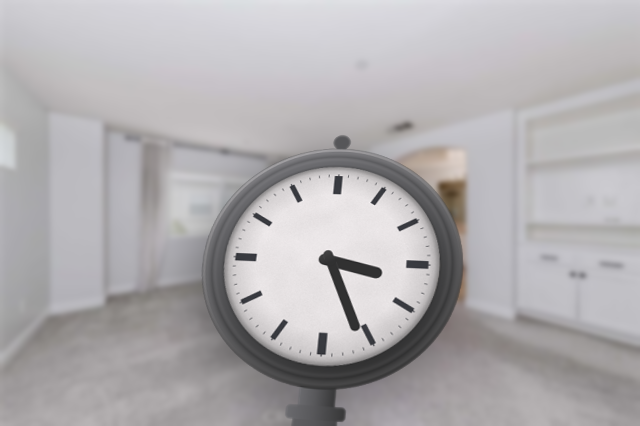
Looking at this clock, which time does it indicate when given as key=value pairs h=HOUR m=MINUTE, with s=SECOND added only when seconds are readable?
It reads h=3 m=26
